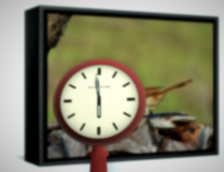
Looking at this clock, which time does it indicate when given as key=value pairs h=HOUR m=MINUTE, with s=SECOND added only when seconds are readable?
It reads h=5 m=59
